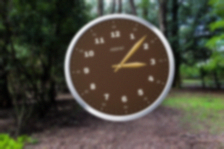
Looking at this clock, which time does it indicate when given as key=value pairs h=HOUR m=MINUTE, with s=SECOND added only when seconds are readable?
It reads h=3 m=8
